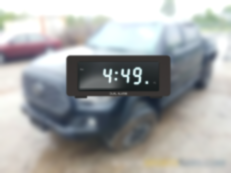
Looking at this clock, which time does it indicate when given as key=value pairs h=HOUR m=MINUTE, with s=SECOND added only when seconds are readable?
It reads h=4 m=49
